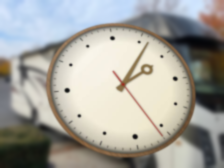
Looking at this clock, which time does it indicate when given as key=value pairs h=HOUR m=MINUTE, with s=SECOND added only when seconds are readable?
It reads h=2 m=6 s=26
